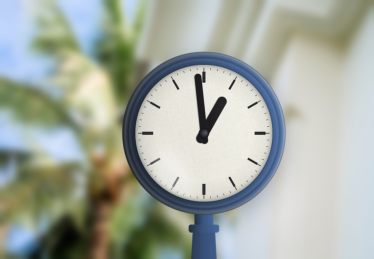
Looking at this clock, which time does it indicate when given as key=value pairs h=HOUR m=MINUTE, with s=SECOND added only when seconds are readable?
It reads h=12 m=59
